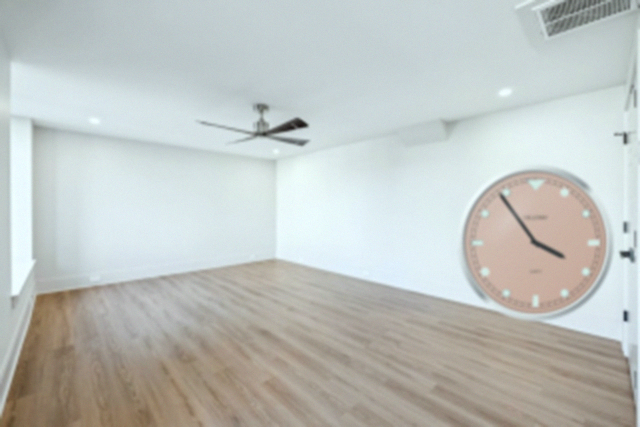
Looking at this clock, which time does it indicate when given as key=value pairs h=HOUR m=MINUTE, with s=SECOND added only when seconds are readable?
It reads h=3 m=54
